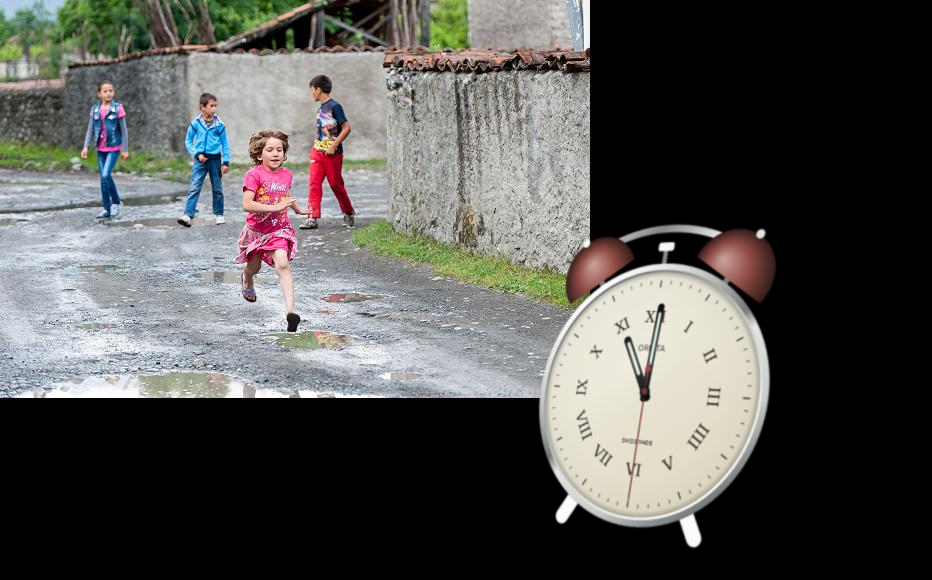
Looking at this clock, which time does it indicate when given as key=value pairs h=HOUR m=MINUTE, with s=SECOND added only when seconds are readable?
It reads h=11 m=0 s=30
